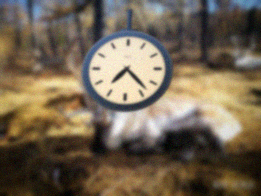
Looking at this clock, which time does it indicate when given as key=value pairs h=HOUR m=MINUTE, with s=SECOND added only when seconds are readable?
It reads h=7 m=23
